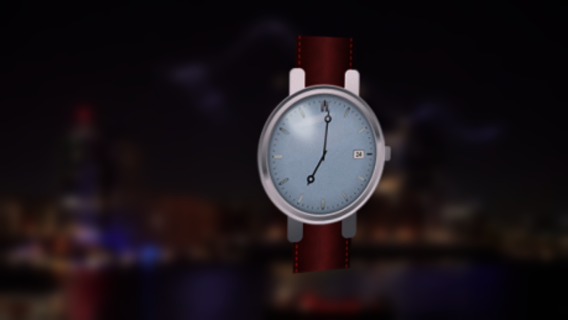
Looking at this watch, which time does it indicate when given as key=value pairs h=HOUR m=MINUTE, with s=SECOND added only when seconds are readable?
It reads h=7 m=1
